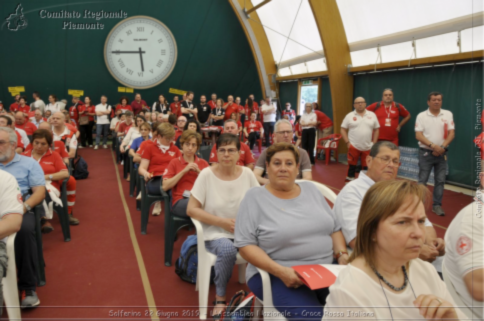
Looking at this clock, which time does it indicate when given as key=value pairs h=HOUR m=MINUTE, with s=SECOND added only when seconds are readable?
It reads h=5 m=45
